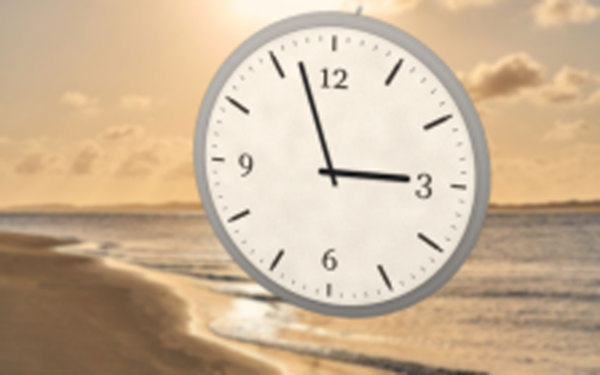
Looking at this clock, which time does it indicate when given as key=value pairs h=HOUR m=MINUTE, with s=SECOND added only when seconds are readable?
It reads h=2 m=57
